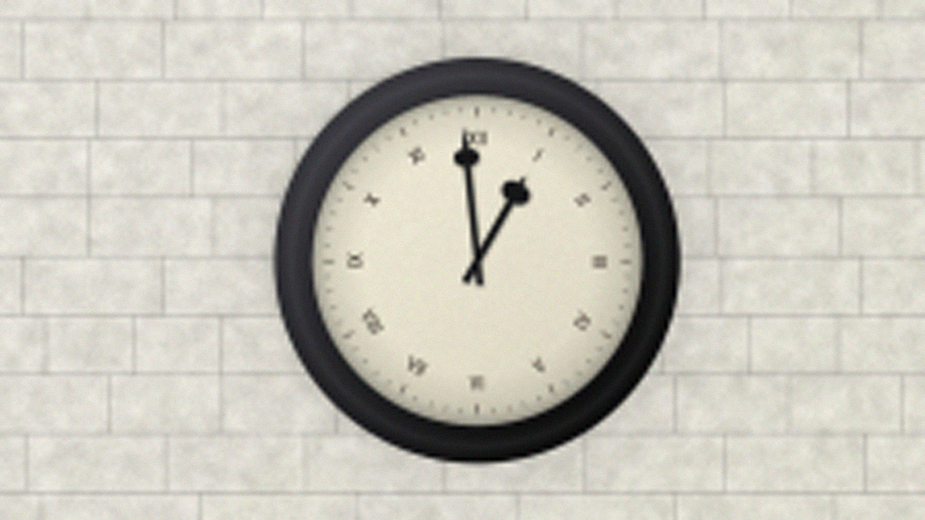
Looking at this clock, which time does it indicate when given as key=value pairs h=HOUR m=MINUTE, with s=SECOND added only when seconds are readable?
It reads h=12 m=59
